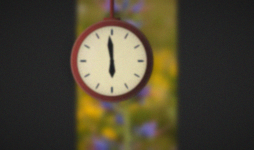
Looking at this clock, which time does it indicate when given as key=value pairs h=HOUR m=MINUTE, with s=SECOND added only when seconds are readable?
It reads h=5 m=59
